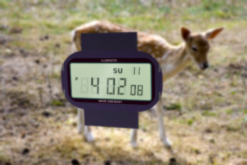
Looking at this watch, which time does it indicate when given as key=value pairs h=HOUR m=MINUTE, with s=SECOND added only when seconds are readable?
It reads h=4 m=2 s=8
